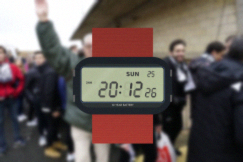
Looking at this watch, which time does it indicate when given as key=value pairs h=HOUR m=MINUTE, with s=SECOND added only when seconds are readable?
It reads h=20 m=12 s=26
